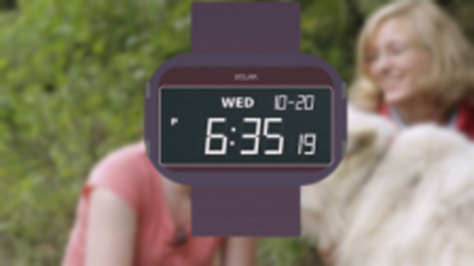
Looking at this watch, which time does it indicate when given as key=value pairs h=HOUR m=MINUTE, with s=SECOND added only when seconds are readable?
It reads h=6 m=35 s=19
